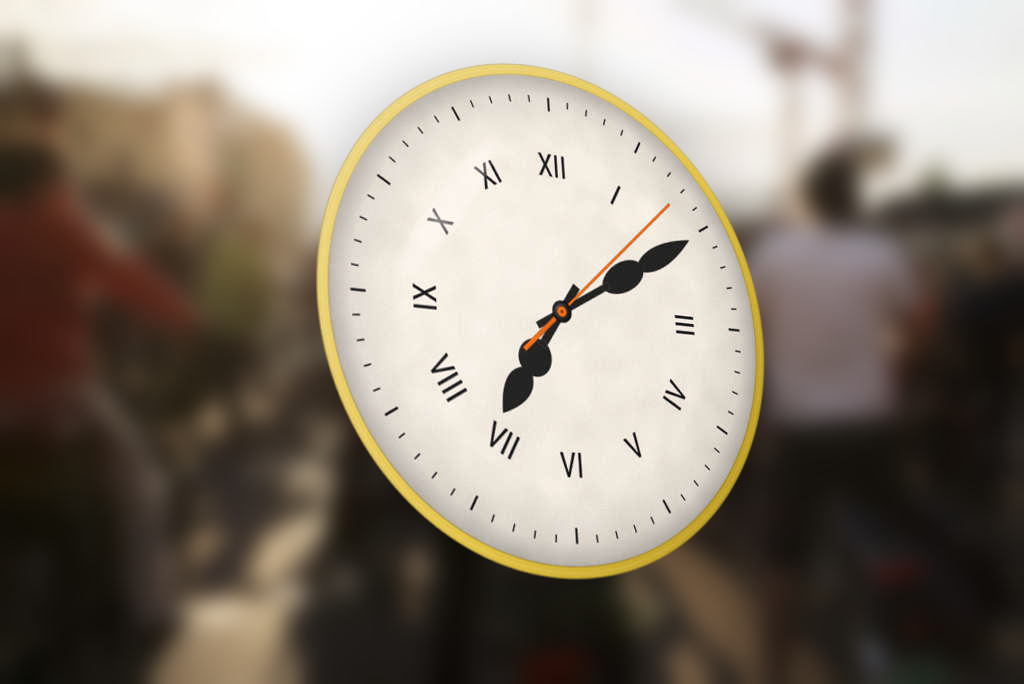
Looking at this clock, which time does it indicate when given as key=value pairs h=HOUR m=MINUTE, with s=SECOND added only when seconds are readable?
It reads h=7 m=10 s=8
